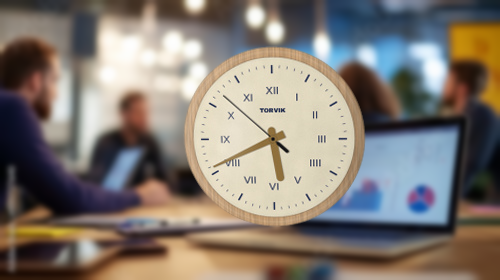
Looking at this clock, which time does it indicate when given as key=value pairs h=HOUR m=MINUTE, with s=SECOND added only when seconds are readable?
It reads h=5 m=40 s=52
